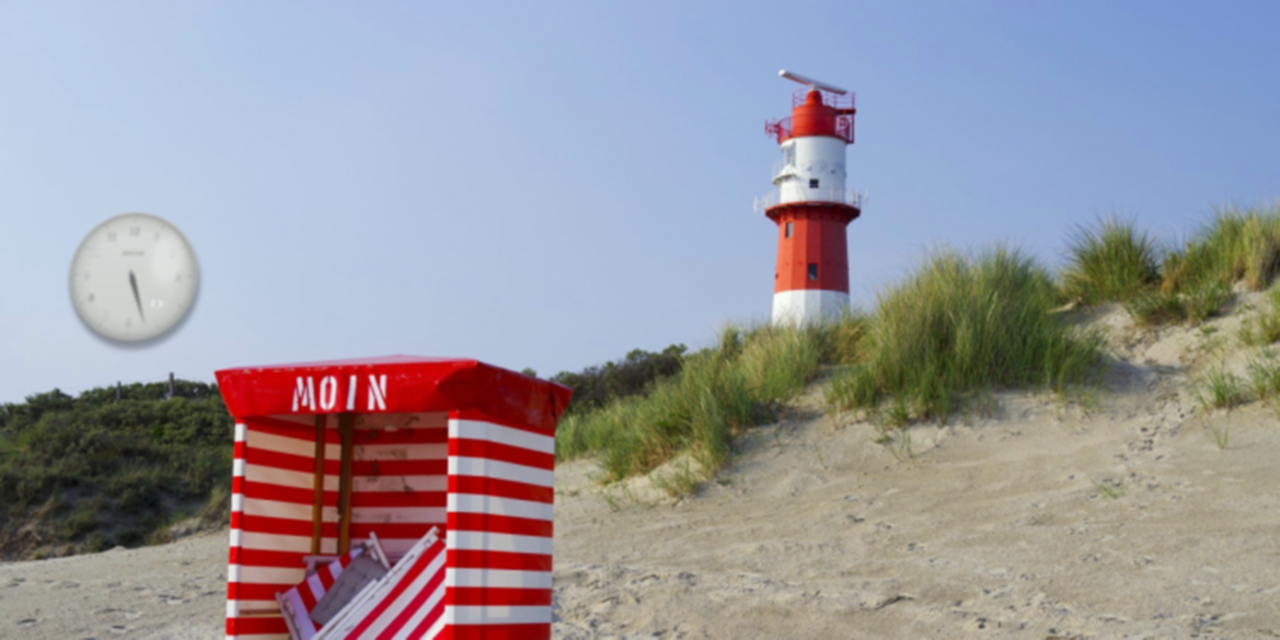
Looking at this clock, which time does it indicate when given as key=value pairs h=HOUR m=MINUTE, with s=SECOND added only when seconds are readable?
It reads h=5 m=27
